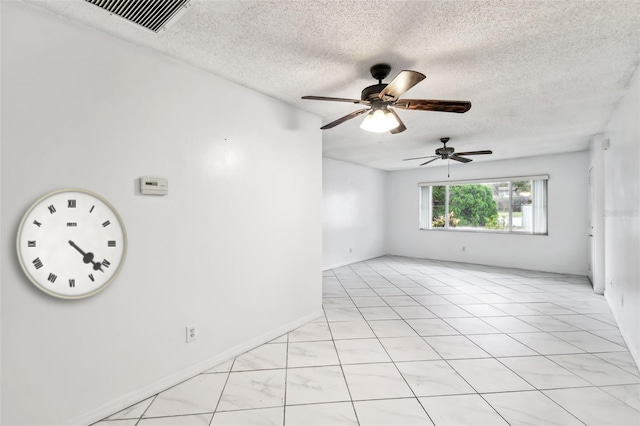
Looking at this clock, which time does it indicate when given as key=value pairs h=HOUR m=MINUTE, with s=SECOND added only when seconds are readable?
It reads h=4 m=22
